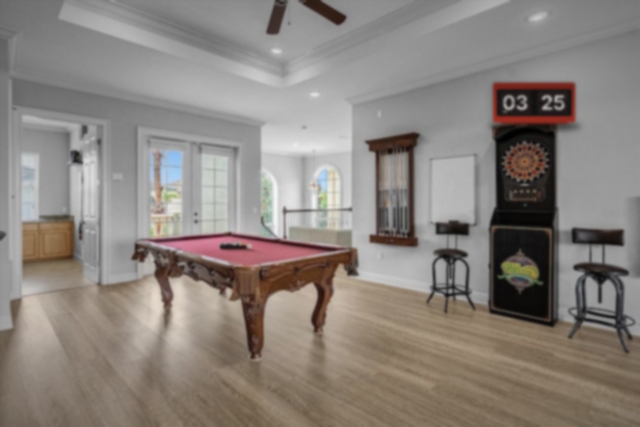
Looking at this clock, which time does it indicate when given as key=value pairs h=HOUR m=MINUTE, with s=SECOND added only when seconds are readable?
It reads h=3 m=25
